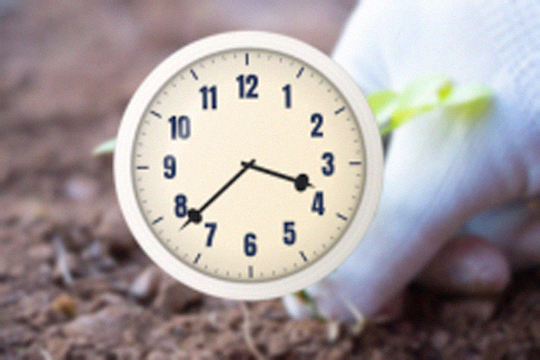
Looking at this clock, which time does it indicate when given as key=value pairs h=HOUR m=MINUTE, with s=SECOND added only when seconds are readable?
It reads h=3 m=38
